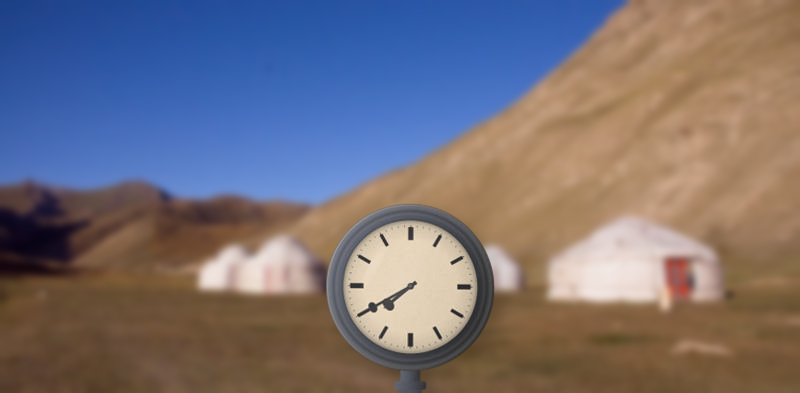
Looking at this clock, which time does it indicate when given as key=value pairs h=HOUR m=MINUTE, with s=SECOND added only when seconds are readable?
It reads h=7 m=40
